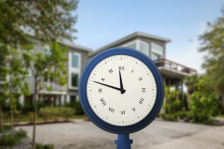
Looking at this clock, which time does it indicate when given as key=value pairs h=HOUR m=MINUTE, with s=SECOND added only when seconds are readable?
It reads h=11 m=48
